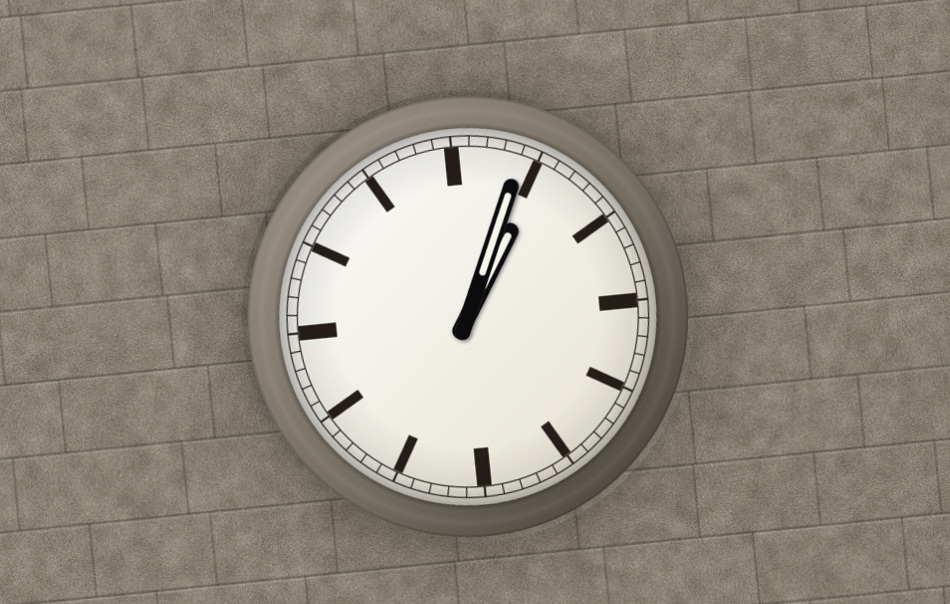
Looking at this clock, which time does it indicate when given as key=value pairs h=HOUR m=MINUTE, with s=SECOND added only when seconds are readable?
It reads h=1 m=4
